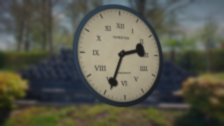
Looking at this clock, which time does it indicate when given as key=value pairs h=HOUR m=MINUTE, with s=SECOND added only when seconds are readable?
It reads h=2 m=34
